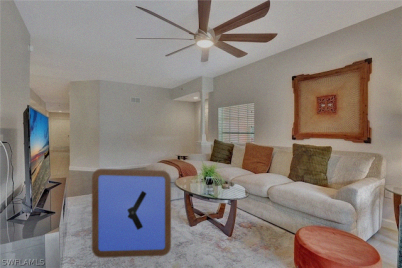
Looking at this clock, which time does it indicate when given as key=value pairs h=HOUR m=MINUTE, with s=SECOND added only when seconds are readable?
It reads h=5 m=5
